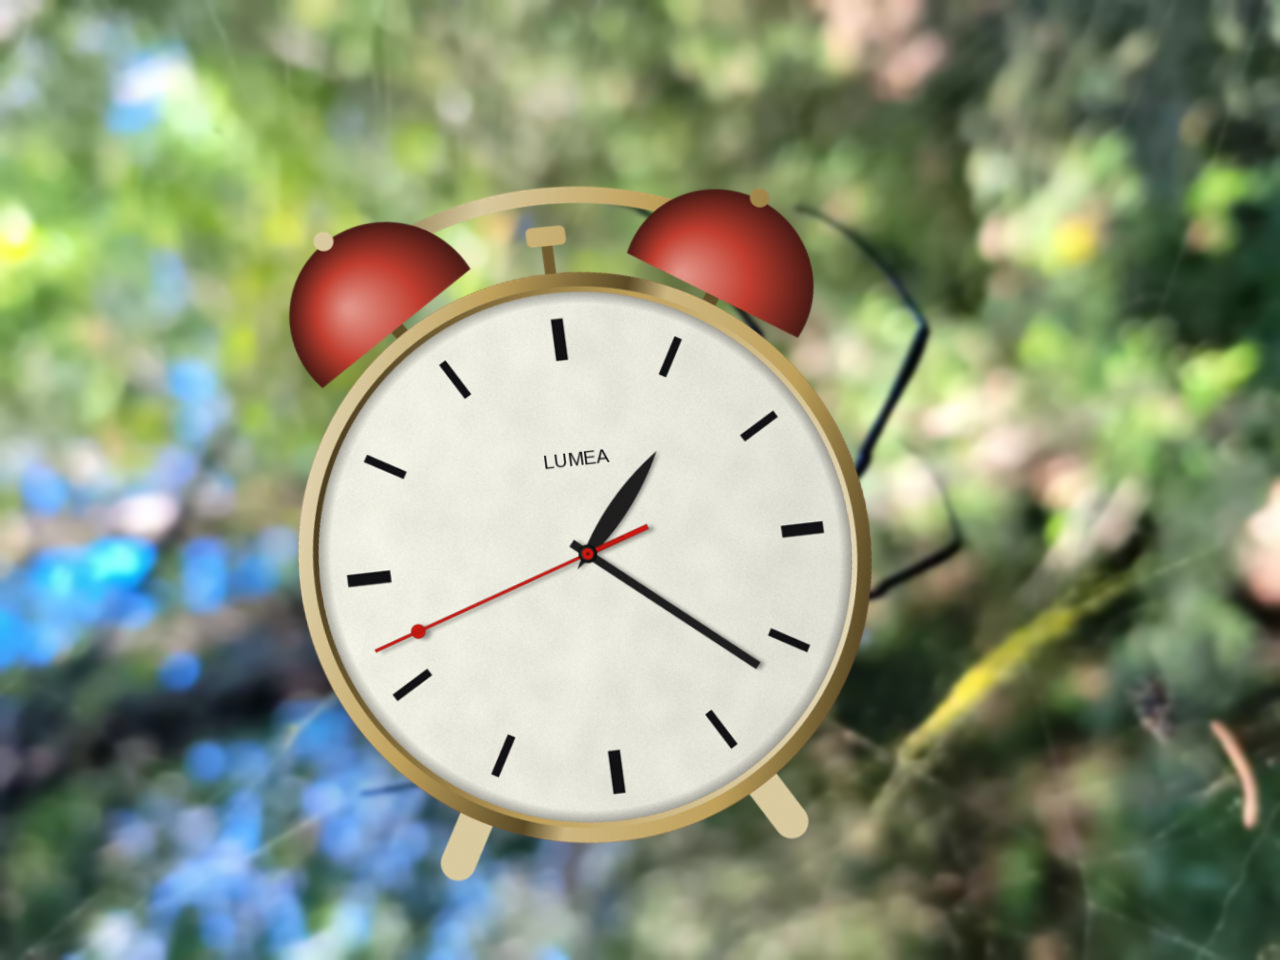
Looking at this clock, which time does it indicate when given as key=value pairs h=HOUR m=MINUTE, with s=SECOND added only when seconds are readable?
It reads h=1 m=21 s=42
